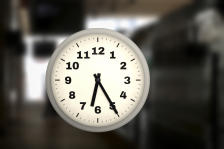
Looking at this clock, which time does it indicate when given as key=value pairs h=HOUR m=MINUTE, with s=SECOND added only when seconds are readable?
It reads h=6 m=25
